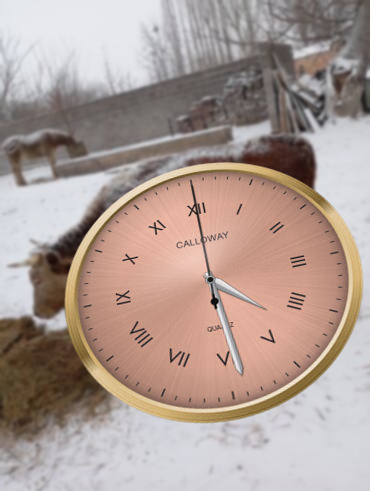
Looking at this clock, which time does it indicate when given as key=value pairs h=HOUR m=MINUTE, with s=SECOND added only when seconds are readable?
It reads h=4 m=29 s=0
